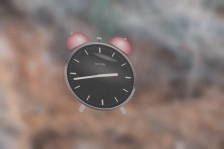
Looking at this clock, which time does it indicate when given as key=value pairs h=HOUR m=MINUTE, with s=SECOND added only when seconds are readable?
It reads h=2 m=43
